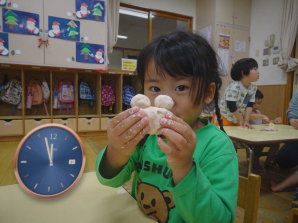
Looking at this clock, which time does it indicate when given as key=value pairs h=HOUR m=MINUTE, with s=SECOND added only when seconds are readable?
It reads h=11 m=57
